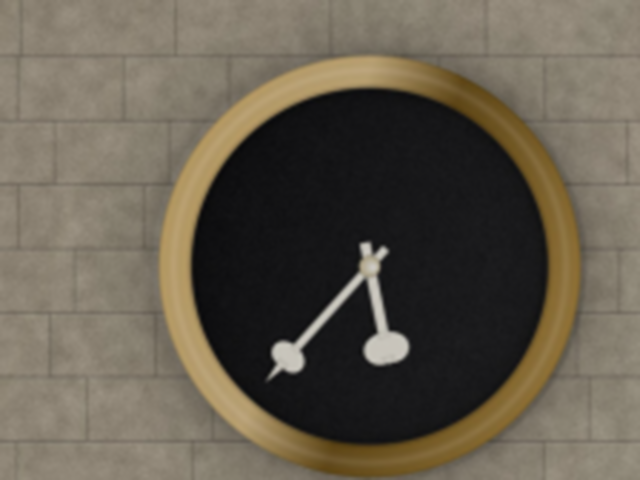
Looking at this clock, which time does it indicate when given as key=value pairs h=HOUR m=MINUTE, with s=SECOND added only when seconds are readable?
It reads h=5 m=37
